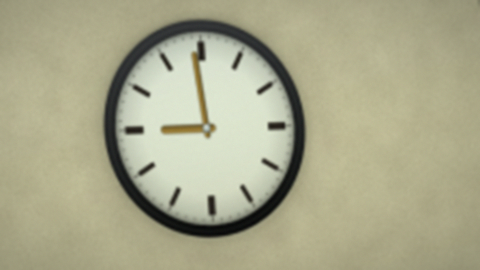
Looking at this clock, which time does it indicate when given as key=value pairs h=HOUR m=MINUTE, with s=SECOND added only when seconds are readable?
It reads h=8 m=59
